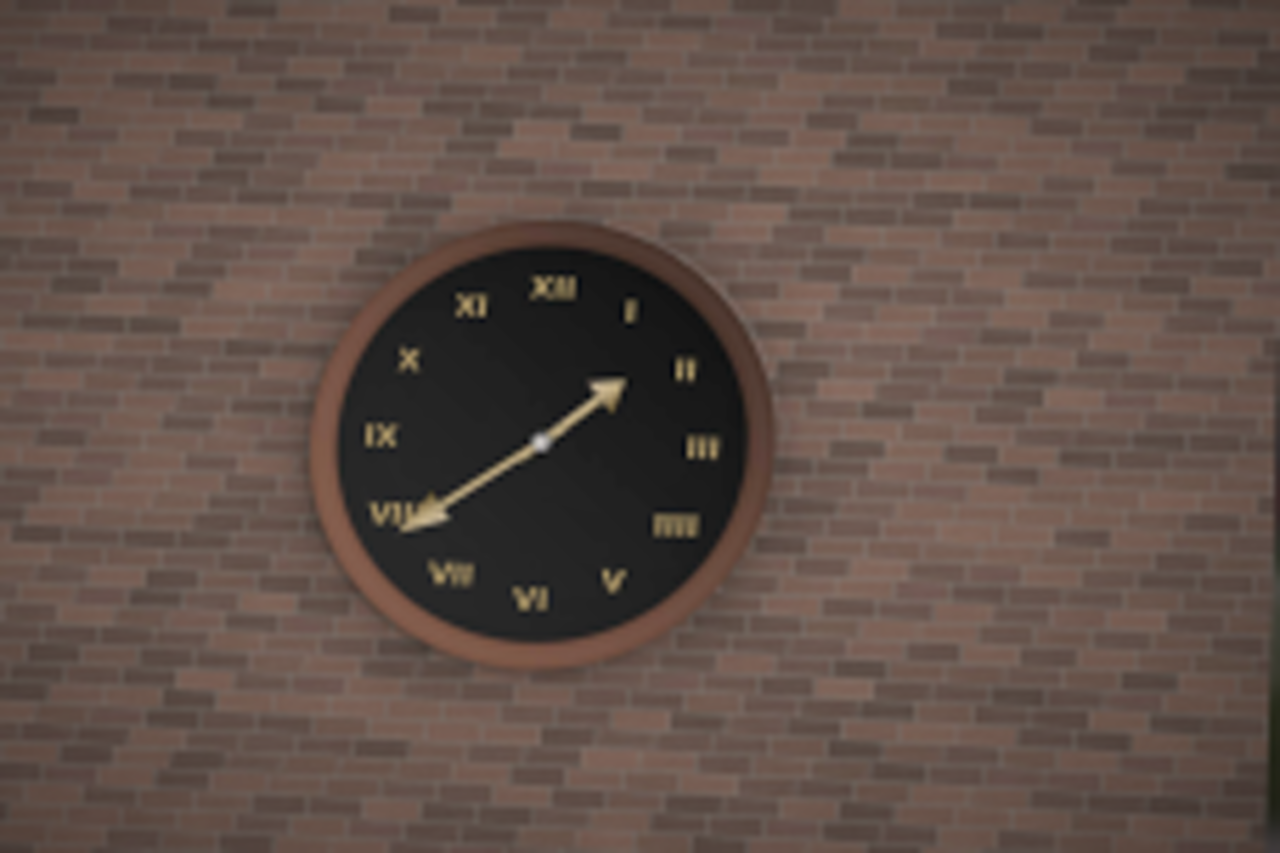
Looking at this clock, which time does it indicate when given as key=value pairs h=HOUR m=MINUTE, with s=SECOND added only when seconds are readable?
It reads h=1 m=39
